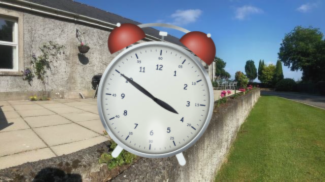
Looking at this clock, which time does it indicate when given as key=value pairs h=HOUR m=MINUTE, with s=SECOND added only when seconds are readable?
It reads h=3 m=50
